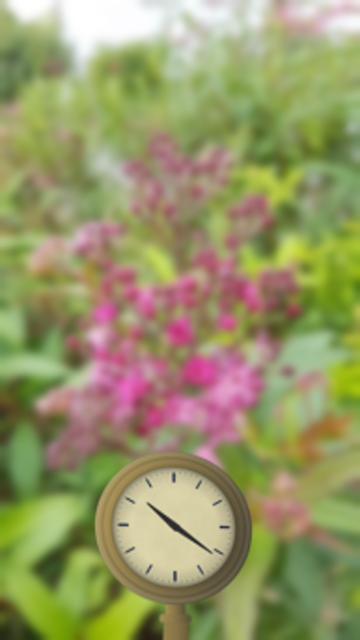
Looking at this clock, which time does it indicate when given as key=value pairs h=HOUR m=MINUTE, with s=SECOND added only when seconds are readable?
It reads h=10 m=21
